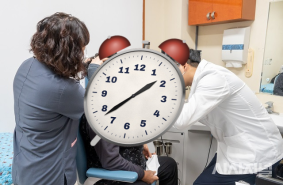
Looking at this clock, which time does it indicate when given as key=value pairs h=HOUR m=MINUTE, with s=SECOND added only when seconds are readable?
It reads h=1 m=38
